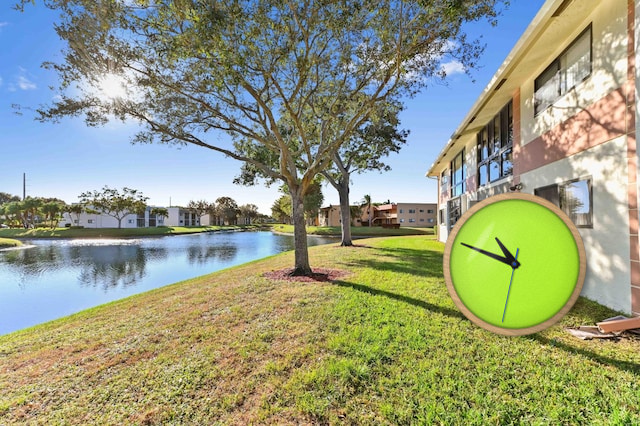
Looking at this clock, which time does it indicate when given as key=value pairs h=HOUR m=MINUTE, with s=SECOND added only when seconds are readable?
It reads h=10 m=48 s=32
